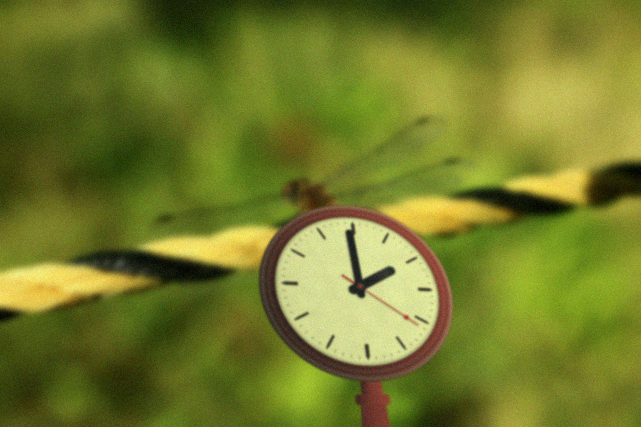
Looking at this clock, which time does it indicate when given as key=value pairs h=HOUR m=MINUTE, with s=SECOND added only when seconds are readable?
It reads h=1 m=59 s=21
